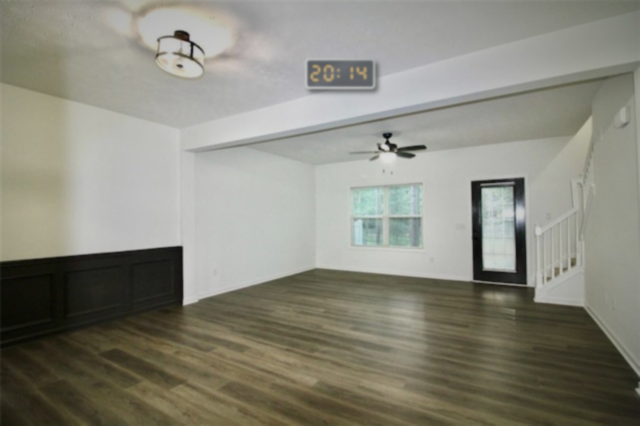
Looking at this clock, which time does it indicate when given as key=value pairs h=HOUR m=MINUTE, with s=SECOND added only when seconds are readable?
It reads h=20 m=14
